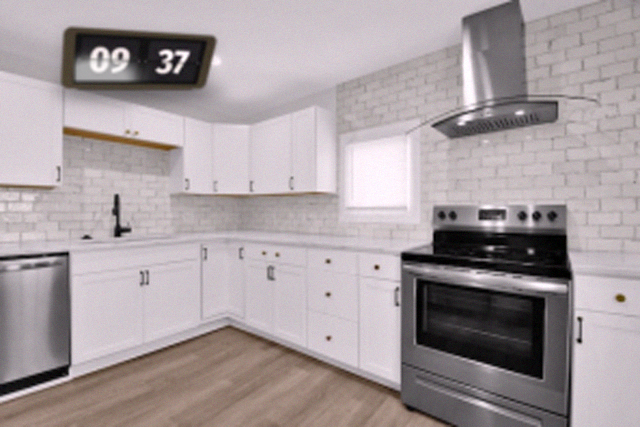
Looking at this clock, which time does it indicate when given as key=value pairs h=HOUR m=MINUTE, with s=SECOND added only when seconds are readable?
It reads h=9 m=37
